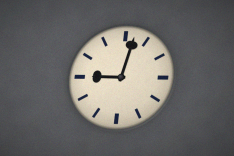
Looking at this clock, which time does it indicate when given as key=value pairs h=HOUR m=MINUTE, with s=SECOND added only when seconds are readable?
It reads h=9 m=2
